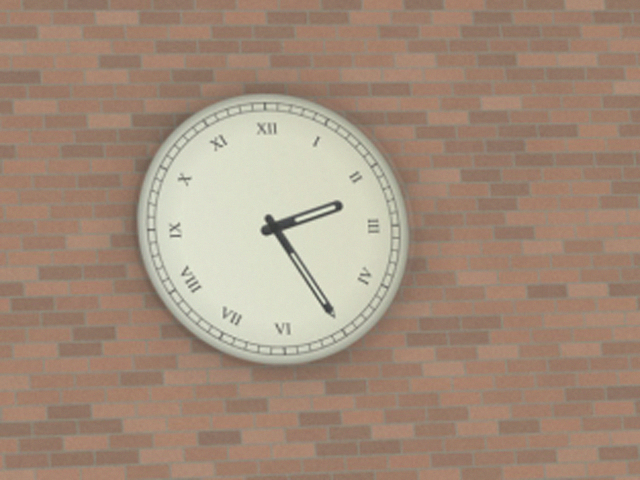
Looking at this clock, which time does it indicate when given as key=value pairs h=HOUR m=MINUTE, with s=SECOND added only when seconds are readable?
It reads h=2 m=25
